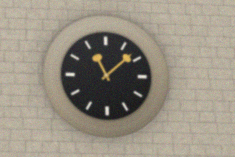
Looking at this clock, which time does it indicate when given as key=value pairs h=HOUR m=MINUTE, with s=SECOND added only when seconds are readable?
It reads h=11 m=8
